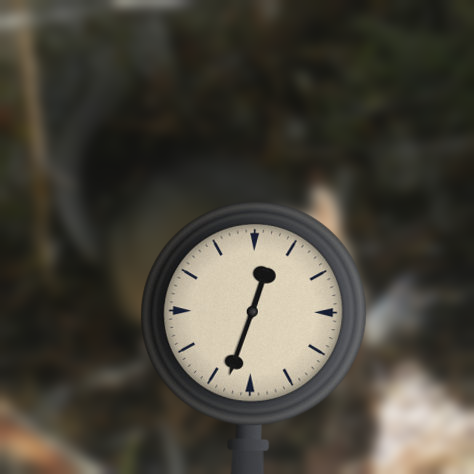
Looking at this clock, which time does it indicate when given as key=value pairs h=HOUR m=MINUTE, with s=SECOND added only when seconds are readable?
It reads h=12 m=33
